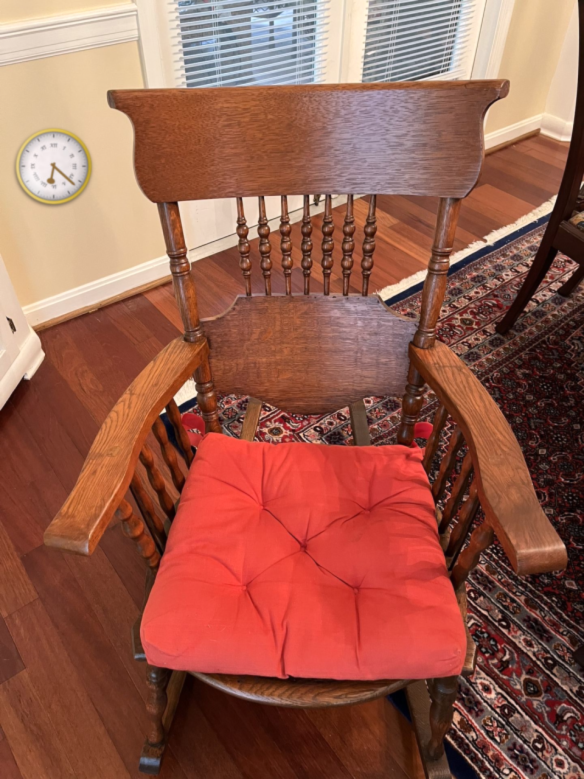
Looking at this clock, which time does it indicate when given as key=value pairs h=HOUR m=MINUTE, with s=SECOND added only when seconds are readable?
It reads h=6 m=22
